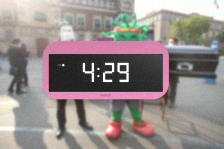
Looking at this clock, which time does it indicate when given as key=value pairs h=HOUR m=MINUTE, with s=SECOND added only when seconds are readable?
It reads h=4 m=29
